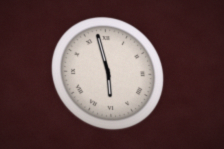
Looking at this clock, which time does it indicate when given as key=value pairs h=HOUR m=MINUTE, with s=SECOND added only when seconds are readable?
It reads h=5 m=58
